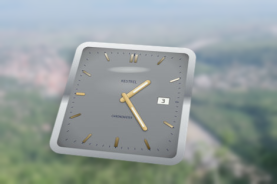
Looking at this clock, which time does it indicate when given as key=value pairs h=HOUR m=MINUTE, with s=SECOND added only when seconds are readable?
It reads h=1 m=24
